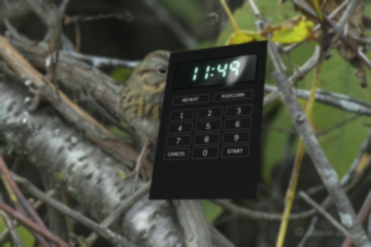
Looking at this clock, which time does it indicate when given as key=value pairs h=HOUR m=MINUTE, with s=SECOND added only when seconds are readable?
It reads h=11 m=49
